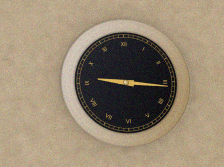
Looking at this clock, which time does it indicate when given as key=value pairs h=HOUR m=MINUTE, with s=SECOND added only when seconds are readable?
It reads h=9 m=16
